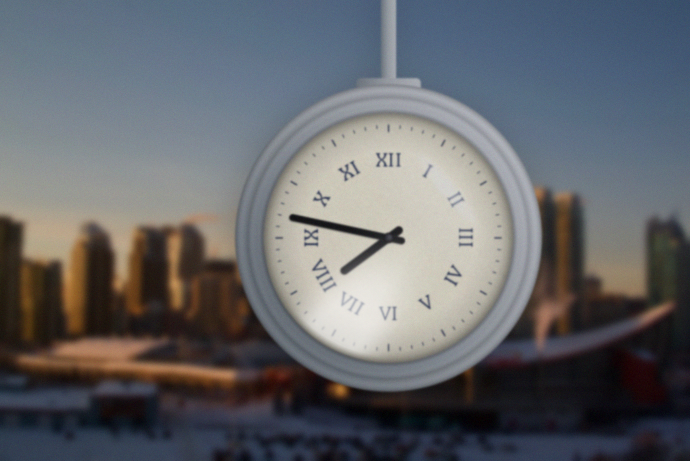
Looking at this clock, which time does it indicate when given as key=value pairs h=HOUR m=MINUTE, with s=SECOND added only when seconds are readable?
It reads h=7 m=47
